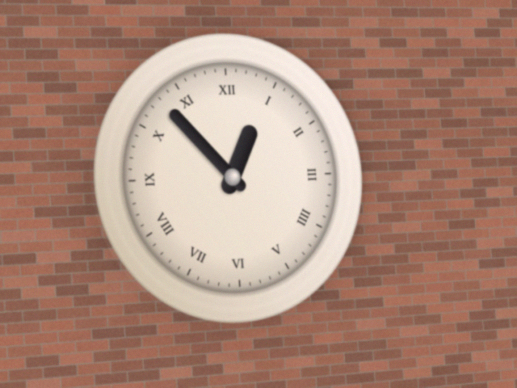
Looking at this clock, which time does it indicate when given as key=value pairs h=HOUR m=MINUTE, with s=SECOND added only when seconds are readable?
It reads h=12 m=53
